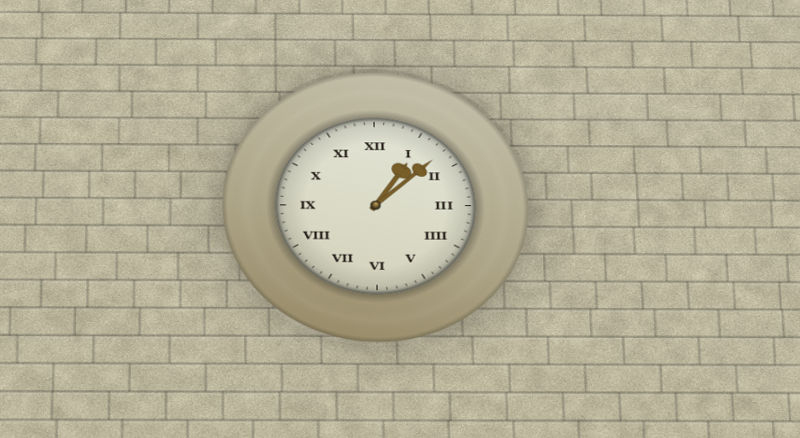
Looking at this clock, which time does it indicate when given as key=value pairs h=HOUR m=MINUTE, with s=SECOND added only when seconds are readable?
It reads h=1 m=8
